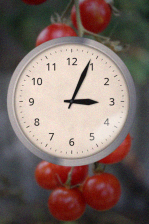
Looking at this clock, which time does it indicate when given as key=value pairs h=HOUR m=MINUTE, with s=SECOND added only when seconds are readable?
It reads h=3 m=4
